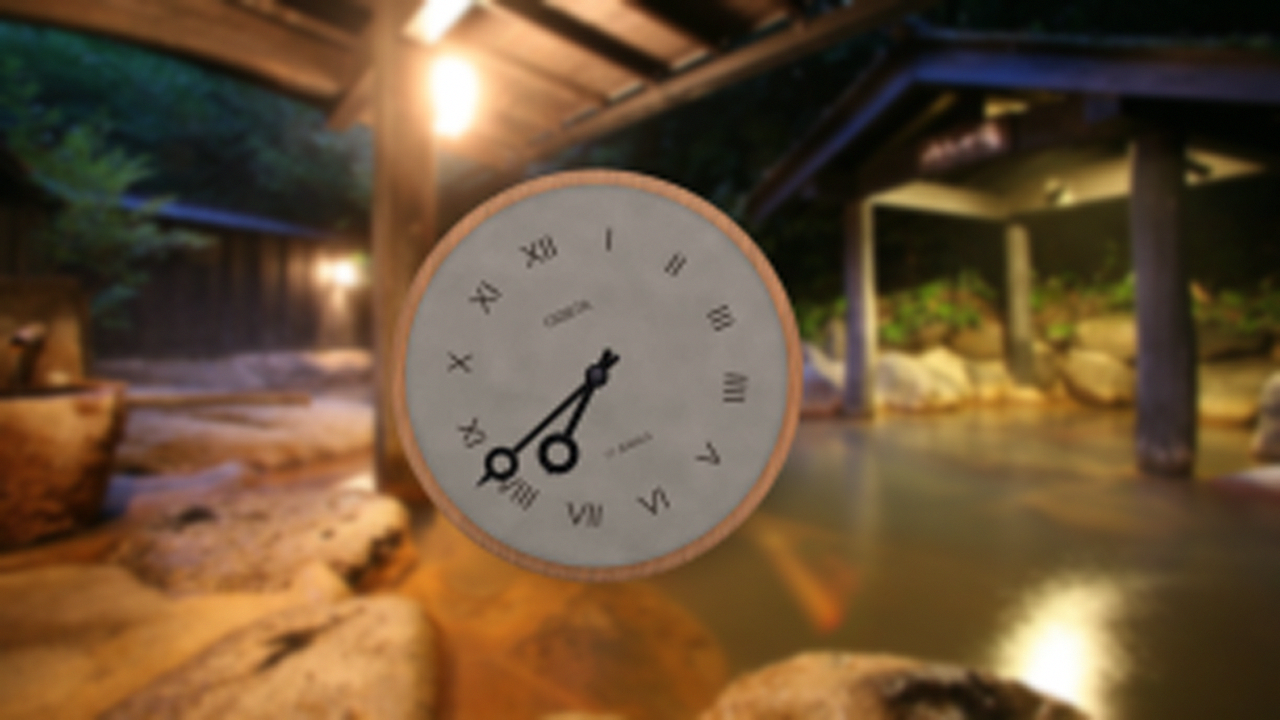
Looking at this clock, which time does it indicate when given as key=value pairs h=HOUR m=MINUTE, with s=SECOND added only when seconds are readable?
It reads h=7 m=42
